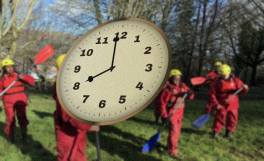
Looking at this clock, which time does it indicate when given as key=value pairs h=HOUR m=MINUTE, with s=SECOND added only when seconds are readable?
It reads h=7 m=59
